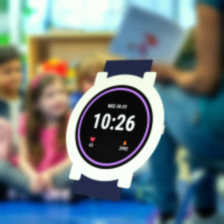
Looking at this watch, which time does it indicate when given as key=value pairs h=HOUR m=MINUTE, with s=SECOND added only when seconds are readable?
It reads h=10 m=26
